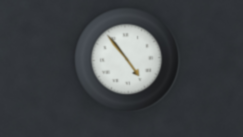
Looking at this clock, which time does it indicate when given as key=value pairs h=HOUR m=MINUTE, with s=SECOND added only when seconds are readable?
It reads h=4 m=54
